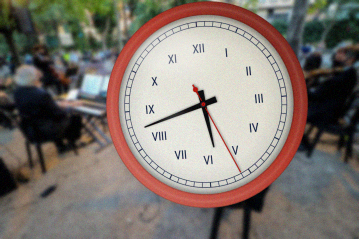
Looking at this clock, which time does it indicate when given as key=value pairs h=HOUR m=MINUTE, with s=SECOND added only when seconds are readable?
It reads h=5 m=42 s=26
